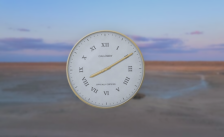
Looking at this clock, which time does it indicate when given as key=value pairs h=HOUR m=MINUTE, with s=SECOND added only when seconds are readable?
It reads h=8 m=10
